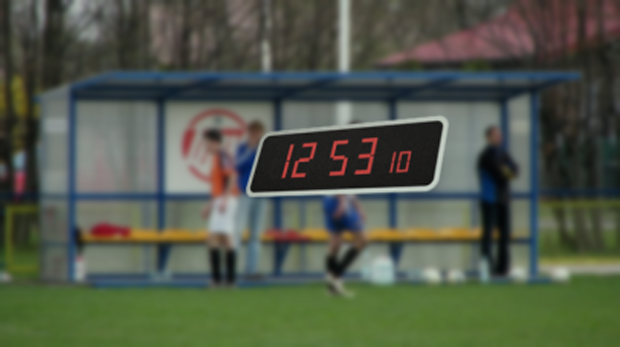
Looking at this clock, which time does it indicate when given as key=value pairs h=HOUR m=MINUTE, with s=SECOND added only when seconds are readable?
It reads h=12 m=53 s=10
